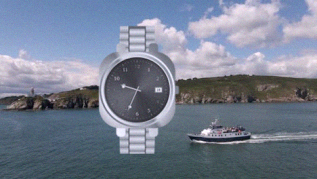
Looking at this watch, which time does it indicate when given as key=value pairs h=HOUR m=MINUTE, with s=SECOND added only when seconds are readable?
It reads h=9 m=34
